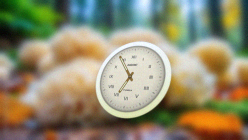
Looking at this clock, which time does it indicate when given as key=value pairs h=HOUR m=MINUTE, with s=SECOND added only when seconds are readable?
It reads h=6 m=54
